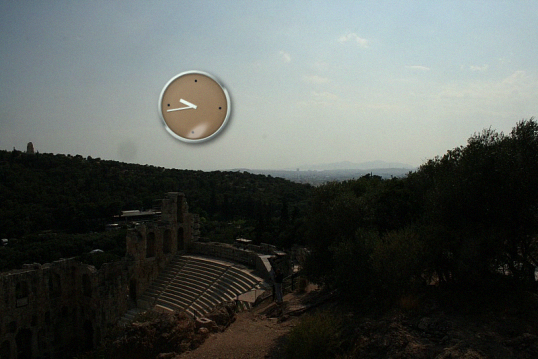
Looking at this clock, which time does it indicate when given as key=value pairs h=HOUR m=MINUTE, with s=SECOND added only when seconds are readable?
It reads h=9 m=43
